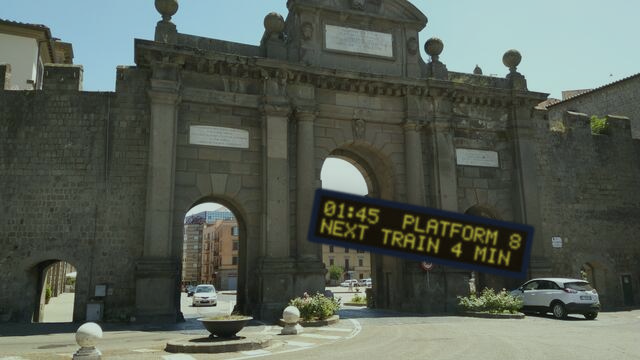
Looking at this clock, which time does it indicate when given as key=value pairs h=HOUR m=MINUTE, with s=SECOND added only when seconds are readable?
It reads h=1 m=45
